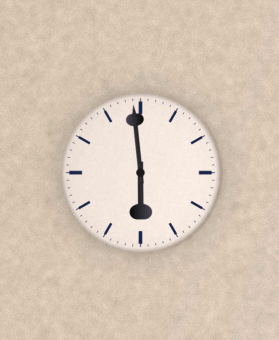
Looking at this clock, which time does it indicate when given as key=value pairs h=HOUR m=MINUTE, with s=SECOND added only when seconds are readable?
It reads h=5 m=59
